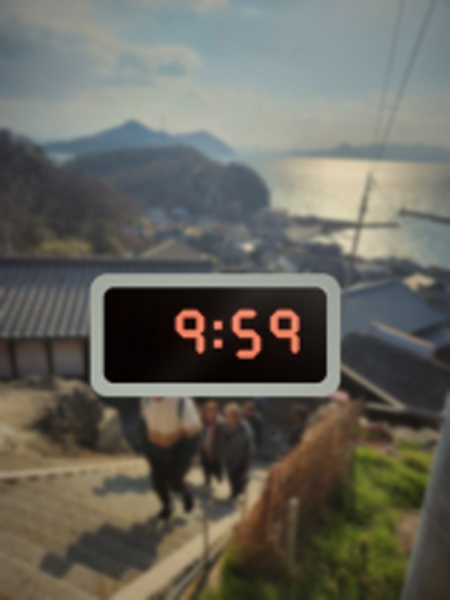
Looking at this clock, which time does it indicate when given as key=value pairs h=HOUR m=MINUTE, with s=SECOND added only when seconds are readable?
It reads h=9 m=59
